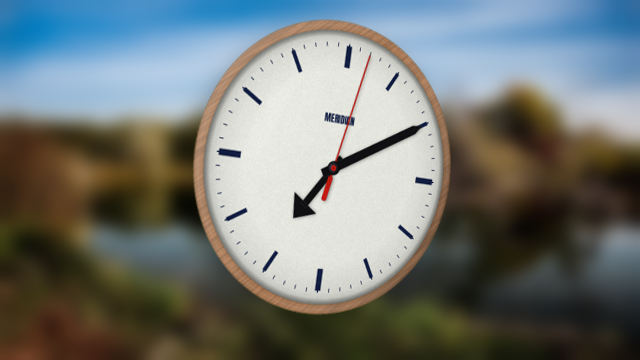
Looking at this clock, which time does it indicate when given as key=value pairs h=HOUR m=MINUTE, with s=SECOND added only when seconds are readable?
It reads h=7 m=10 s=2
